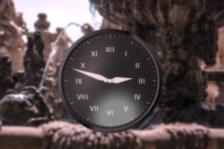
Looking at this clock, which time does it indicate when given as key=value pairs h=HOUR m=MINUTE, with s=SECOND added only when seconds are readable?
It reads h=2 m=48
